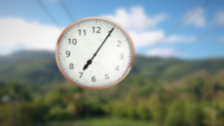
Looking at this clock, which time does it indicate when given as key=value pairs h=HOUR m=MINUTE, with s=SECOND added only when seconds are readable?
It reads h=7 m=5
